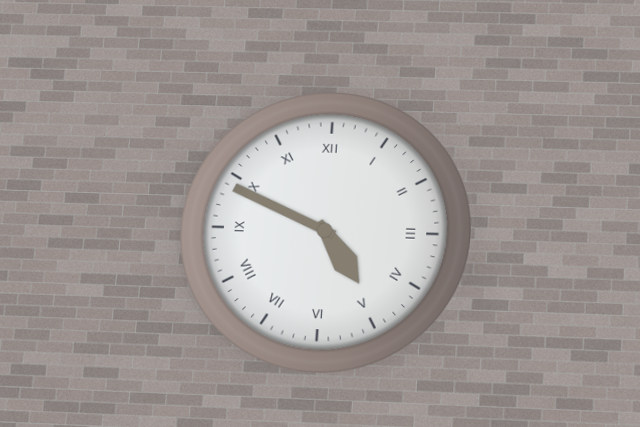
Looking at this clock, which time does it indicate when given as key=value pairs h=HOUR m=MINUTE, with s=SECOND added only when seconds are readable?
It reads h=4 m=49
